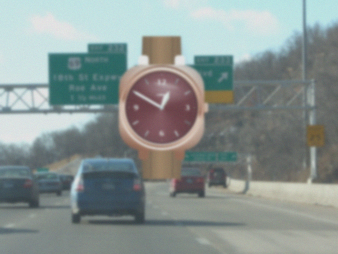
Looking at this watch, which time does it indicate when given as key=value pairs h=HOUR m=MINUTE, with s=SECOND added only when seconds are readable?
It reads h=12 m=50
